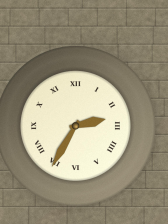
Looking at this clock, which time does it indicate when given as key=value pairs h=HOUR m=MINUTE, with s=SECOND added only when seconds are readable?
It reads h=2 m=35
